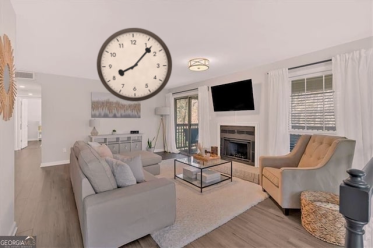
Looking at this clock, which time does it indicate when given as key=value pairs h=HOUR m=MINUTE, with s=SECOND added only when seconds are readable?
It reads h=8 m=7
